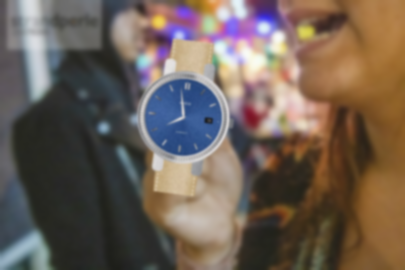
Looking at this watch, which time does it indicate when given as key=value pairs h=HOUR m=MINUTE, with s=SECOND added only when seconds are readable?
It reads h=7 m=58
